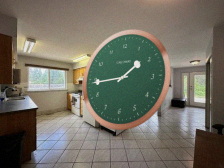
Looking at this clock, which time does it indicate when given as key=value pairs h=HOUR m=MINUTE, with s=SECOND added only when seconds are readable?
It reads h=1 m=44
